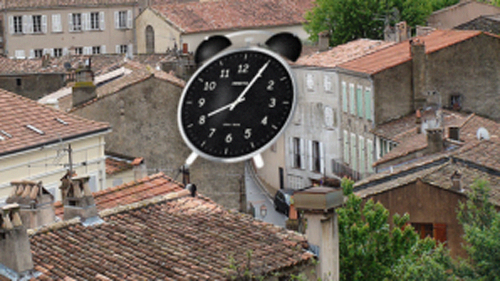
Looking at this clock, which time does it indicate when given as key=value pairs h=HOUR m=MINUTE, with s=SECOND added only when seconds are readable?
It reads h=8 m=5
